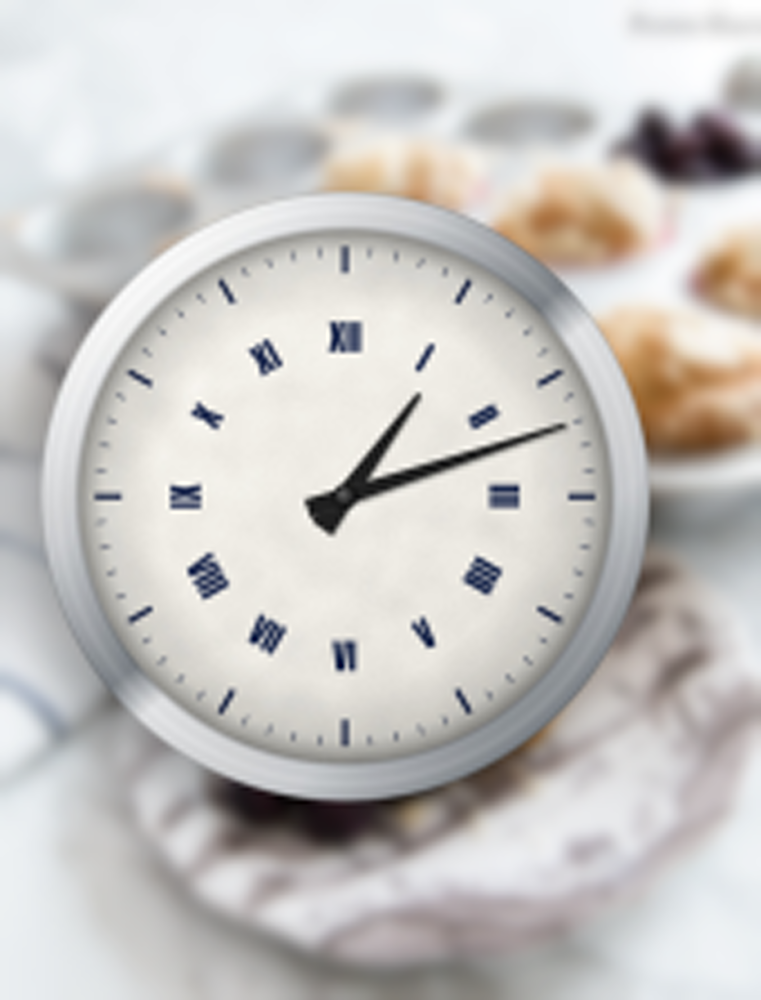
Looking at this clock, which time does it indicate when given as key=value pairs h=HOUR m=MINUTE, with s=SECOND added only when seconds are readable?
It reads h=1 m=12
